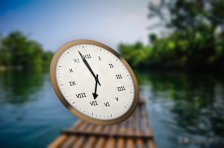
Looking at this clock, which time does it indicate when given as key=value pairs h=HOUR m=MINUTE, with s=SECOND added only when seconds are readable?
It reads h=6 m=58
